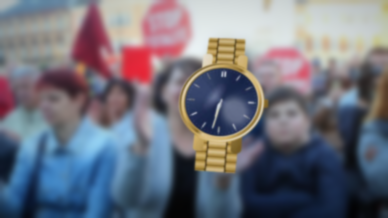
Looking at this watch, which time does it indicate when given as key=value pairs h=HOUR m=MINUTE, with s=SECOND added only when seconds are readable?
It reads h=6 m=32
